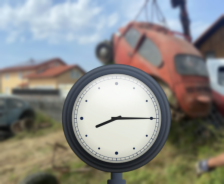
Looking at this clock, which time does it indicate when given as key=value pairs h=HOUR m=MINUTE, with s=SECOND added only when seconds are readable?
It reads h=8 m=15
